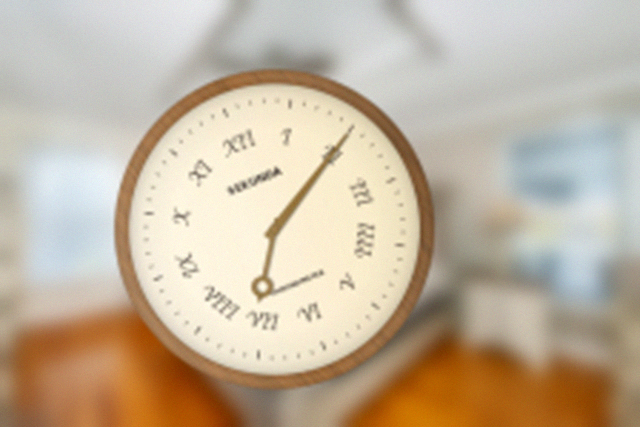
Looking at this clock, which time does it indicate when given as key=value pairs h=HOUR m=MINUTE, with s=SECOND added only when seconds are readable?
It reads h=7 m=10
